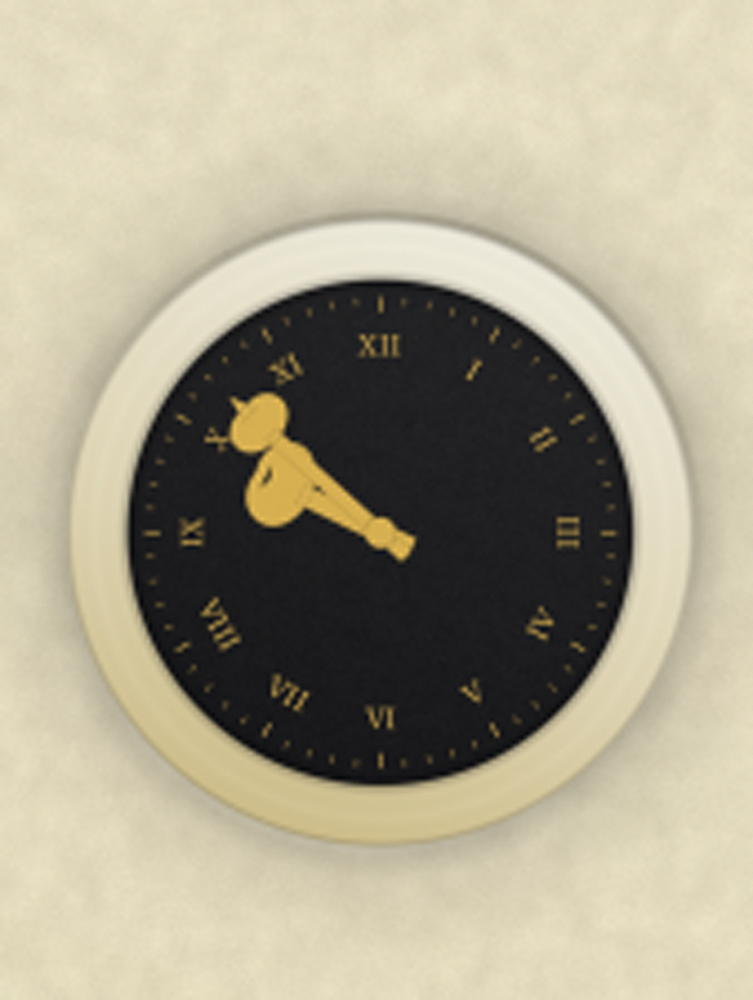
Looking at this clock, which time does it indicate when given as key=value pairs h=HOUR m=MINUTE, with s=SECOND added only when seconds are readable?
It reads h=9 m=52
